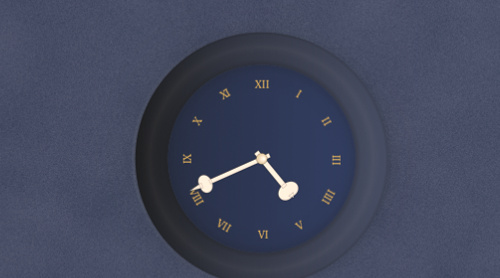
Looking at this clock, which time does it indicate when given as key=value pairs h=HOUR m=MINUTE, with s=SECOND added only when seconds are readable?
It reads h=4 m=41
